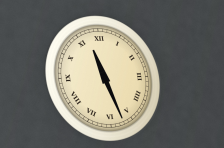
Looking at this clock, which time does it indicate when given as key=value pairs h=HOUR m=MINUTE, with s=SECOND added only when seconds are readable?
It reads h=11 m=27
